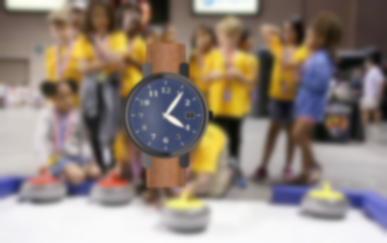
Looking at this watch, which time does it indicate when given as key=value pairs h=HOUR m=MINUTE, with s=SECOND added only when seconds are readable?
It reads h=4 m=6
